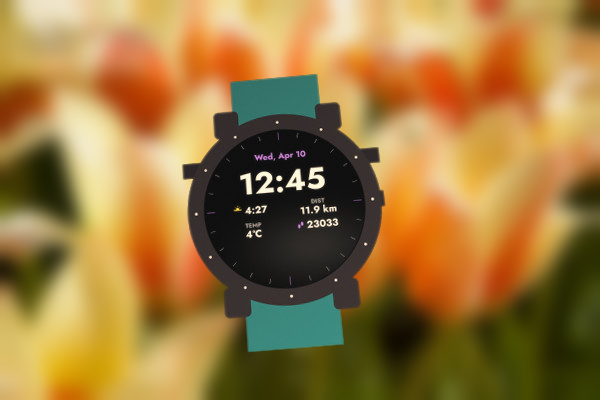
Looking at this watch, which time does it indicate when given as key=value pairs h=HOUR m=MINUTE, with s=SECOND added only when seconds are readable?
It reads h=12 m=45
